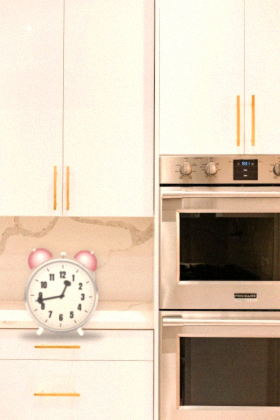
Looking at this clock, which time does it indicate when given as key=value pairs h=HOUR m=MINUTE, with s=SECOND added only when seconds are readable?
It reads h=12 m=43
